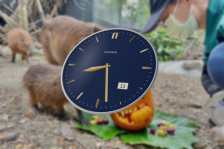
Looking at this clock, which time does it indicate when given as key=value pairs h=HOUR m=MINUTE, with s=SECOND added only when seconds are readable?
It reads h=8 m=28
